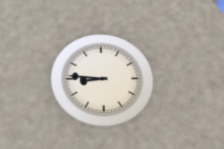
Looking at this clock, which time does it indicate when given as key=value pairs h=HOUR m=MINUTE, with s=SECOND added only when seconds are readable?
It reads h=8 m=46
